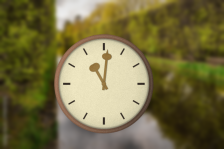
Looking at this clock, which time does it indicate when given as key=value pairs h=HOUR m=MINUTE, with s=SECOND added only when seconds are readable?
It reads h=11 m=1
